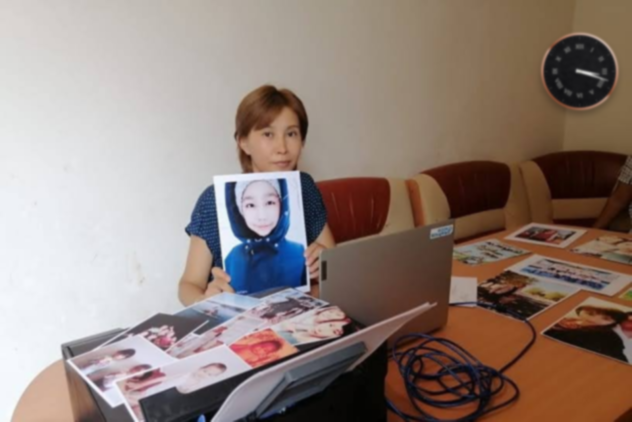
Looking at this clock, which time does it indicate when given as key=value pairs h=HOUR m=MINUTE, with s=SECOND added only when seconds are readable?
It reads h=3 m=18
